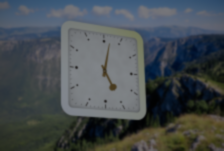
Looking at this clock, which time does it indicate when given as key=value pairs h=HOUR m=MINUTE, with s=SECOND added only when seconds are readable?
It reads h=5 m=2
